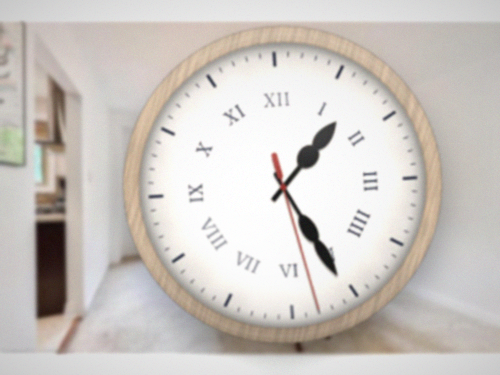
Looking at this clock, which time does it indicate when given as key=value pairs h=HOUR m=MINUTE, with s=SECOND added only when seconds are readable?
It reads h=1 m=25 s=28
